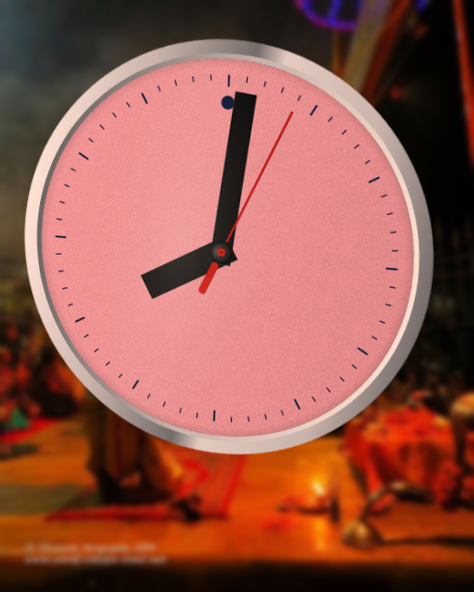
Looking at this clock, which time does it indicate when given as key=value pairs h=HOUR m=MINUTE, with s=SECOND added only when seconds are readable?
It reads h=8 m=1 s=4
